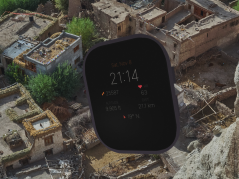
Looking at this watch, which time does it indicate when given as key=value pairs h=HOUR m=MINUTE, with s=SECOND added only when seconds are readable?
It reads h=21 m=14
